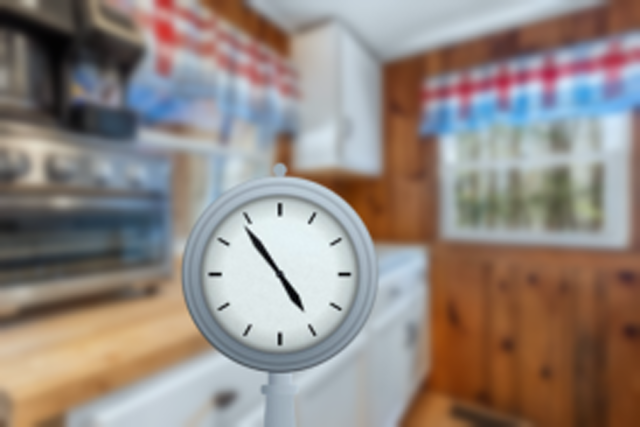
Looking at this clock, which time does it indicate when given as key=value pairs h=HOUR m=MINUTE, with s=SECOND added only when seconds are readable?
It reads h=4 m=54
